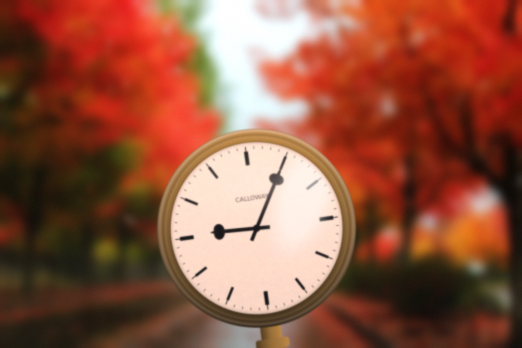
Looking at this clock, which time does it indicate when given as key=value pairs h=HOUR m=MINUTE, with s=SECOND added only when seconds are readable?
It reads h=9 m=5
